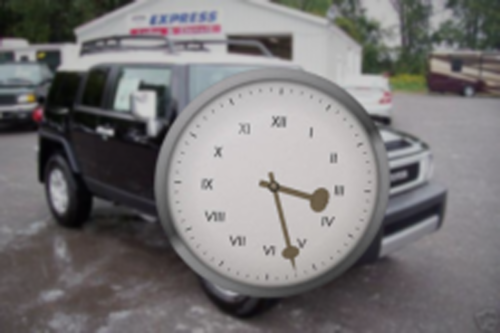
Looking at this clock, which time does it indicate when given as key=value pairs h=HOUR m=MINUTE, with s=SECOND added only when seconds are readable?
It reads h=3 m=27
